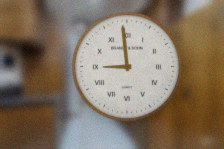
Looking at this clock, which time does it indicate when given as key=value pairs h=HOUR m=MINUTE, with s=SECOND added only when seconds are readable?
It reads h=8 m=59
